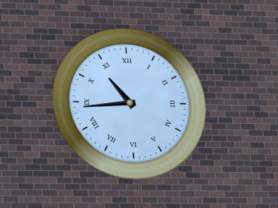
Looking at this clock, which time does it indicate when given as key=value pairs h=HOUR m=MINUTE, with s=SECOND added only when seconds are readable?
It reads h=10 m=44
